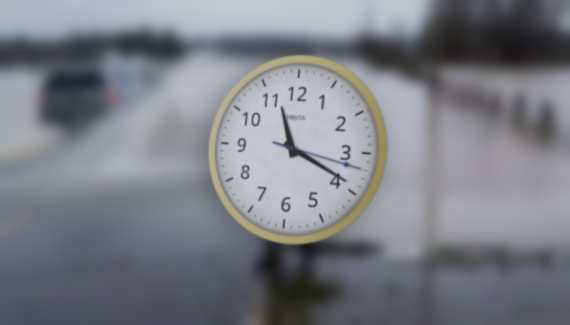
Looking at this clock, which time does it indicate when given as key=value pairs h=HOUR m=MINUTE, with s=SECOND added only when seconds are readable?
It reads h=11 m=19 s=17
